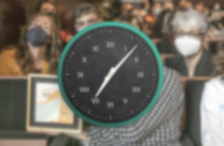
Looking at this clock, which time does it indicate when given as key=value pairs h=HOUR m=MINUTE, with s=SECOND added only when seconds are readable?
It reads h=7 m=7
